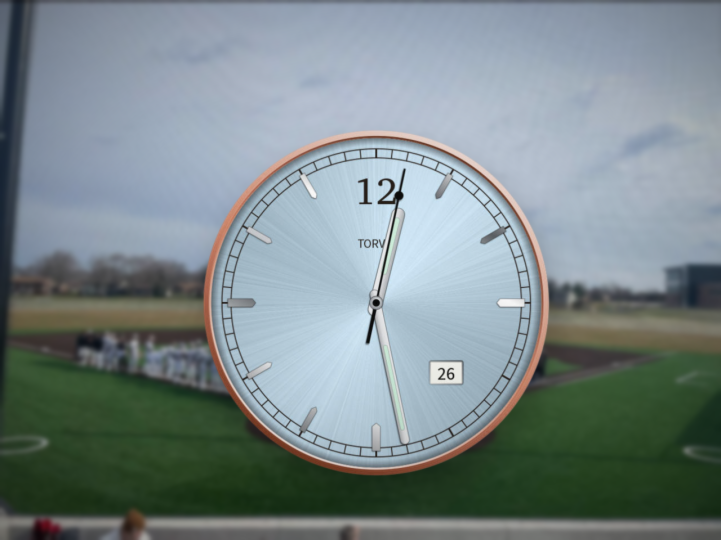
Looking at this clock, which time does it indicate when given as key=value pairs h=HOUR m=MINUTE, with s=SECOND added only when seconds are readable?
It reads h=12 m=28 s=2
